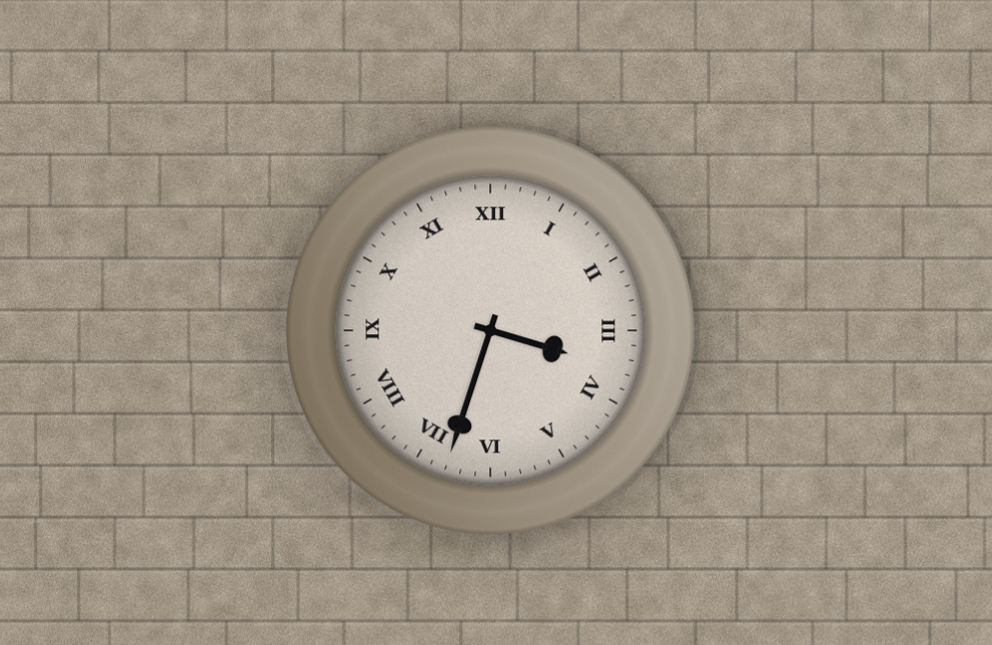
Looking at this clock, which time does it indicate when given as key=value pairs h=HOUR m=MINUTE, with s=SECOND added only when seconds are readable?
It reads h=3 m=33
